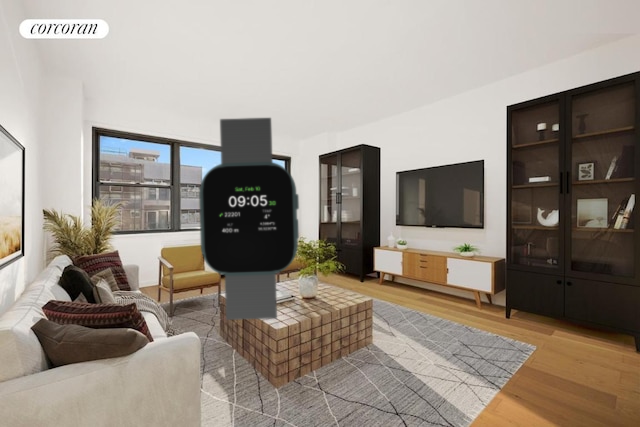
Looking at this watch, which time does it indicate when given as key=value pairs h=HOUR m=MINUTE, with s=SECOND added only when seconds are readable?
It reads h=9 m=5
